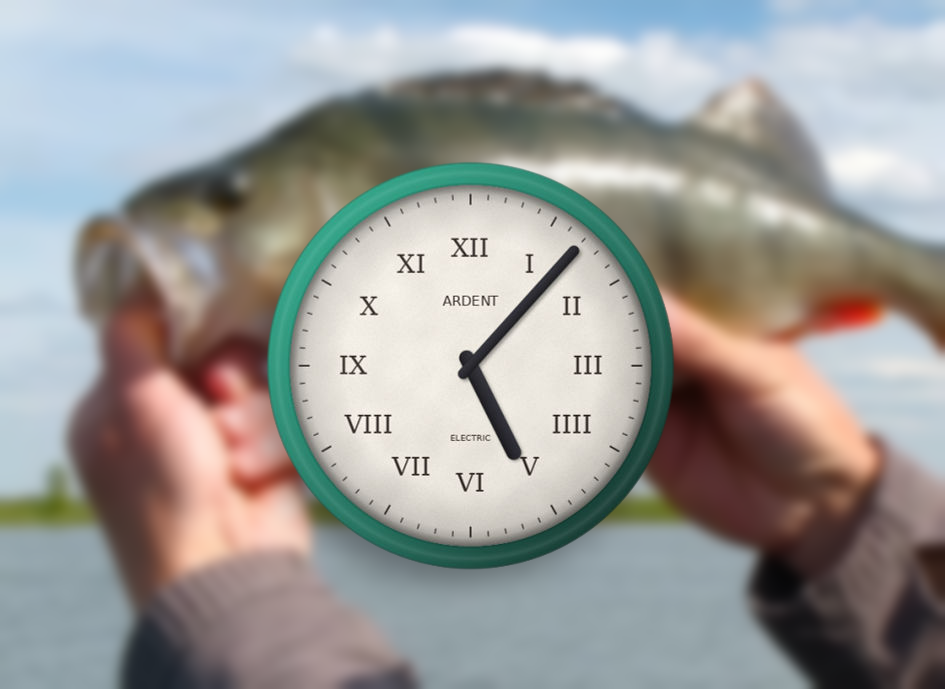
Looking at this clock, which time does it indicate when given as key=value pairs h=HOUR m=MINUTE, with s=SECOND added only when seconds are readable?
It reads h=5 m=7
